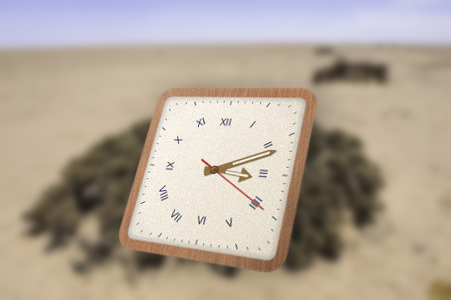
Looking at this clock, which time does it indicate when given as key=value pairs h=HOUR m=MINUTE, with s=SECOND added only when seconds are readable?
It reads h=3 m=11 s=20
